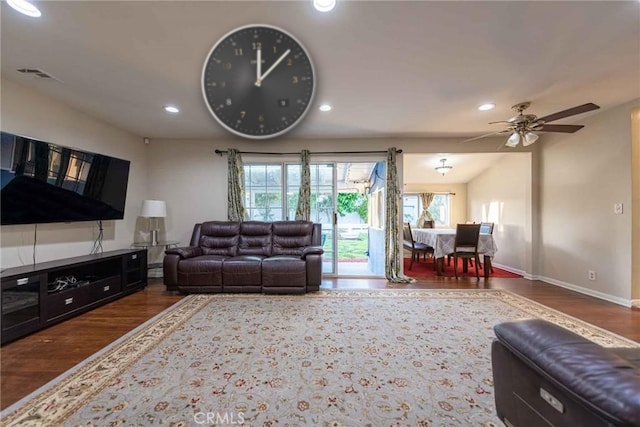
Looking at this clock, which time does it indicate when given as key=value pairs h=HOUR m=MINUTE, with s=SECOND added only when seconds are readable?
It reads h=12 m=8
